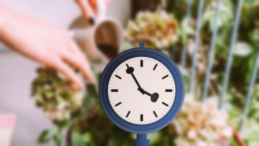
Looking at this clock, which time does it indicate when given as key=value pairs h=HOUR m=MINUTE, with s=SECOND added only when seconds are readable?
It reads h=3 m=55
